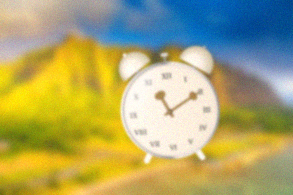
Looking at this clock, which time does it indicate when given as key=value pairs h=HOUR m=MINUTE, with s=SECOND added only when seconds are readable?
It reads h=11 m=10
